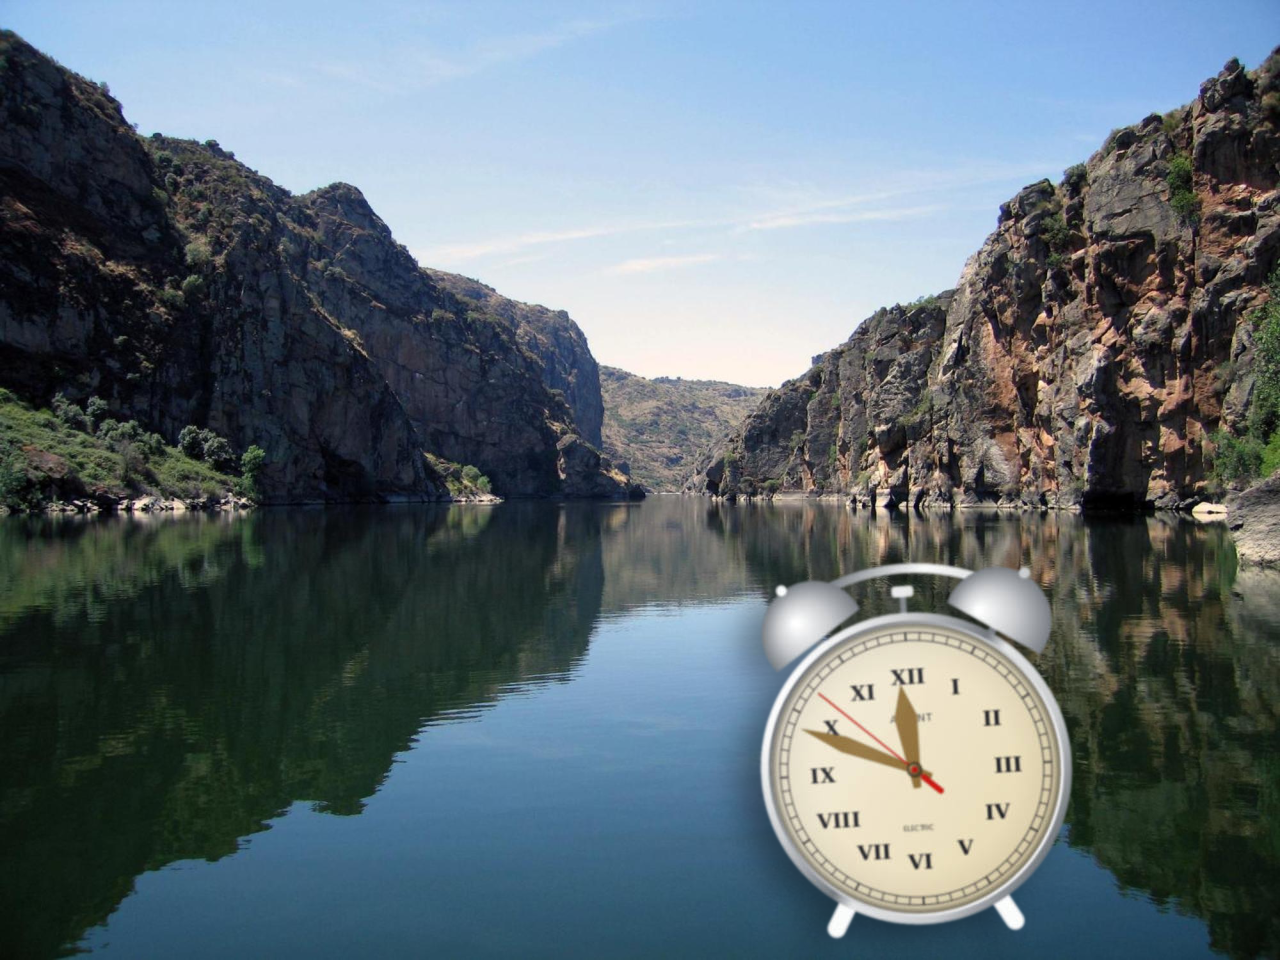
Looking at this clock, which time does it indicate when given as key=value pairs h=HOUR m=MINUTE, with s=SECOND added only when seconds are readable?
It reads h=11 m=48 s=52
